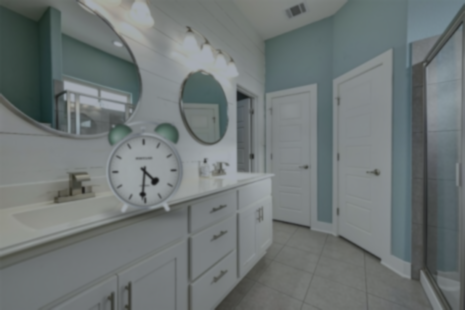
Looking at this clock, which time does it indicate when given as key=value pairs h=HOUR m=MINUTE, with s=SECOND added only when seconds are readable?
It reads h=4 m=31
